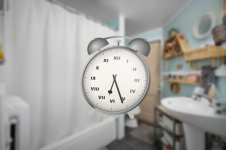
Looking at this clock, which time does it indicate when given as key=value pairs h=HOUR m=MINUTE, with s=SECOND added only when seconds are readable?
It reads h=6 m=26
